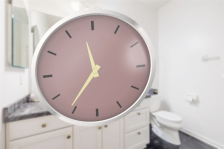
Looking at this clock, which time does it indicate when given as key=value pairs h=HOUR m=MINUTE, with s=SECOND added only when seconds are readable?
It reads h=11 m=36
